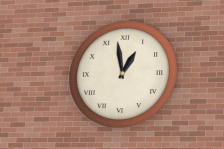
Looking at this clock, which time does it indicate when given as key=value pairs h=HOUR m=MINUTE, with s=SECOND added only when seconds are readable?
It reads h=12 m=58
